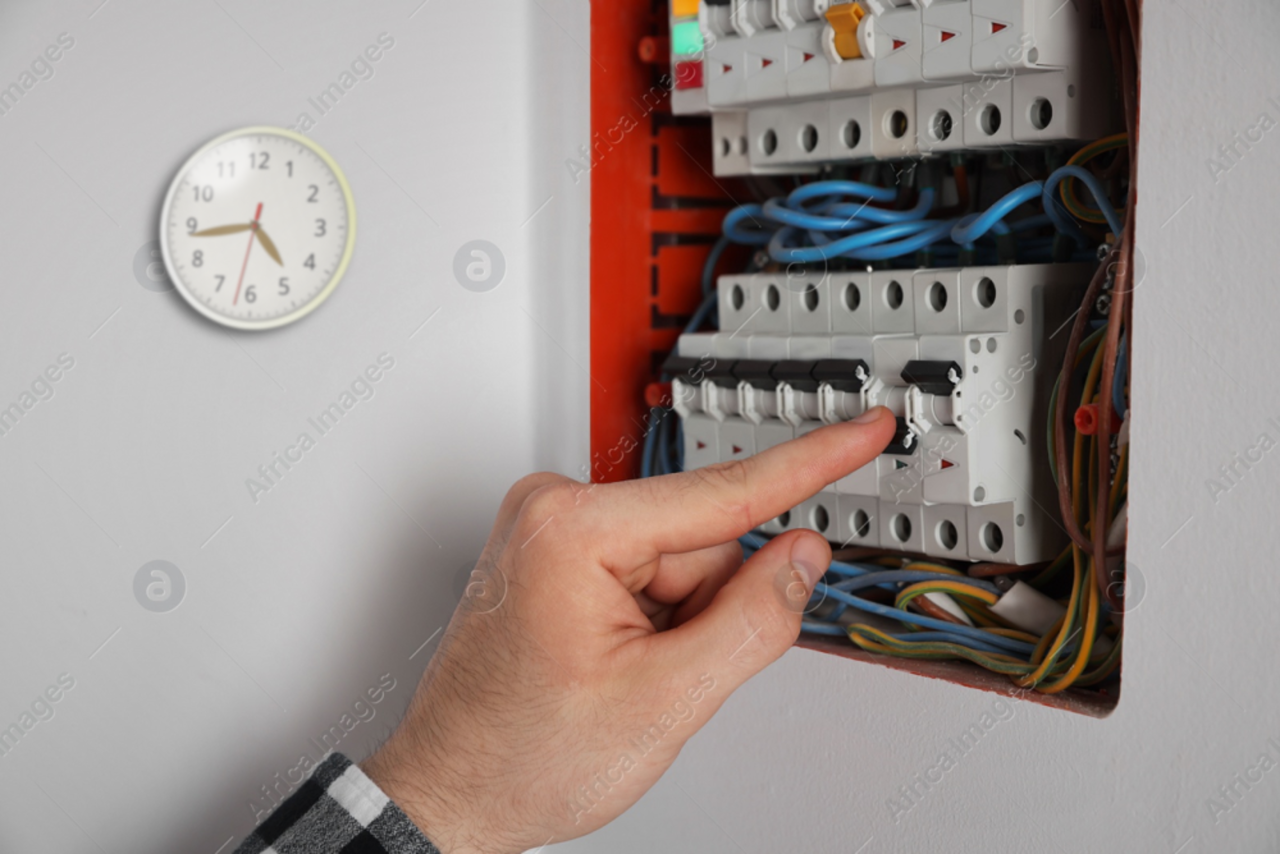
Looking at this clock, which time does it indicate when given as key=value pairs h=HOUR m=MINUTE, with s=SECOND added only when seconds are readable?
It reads h=4 m=43 s=32
